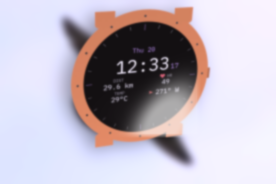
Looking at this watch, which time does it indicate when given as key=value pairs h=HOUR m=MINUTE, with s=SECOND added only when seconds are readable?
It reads h=12 m=33
